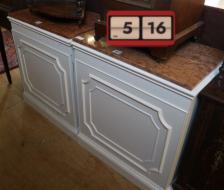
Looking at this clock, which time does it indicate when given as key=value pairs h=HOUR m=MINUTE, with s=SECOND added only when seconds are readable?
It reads h=5 m=16
